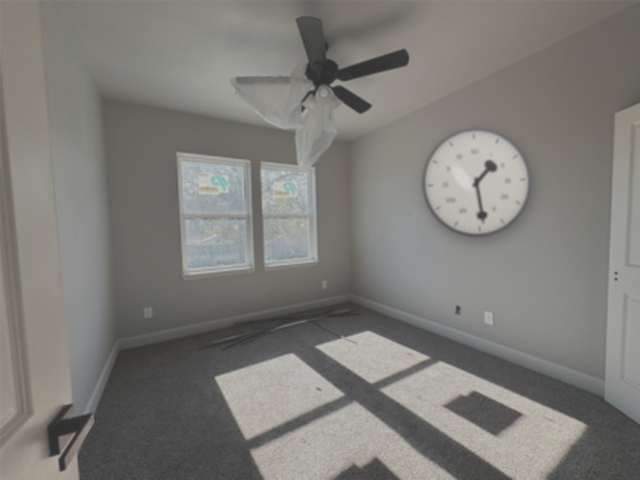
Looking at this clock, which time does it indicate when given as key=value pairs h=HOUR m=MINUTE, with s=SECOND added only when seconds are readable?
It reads h=1 m=29
